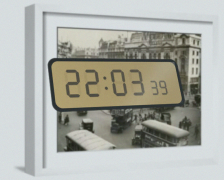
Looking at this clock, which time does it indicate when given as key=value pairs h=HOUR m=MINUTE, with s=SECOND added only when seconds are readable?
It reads h=22 m=3 s=39
